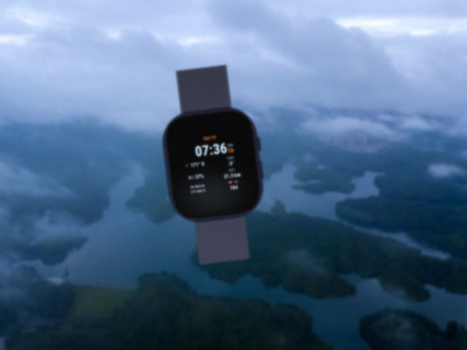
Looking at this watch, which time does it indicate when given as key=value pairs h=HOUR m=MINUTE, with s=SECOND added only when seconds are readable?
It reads h=7 m=36
